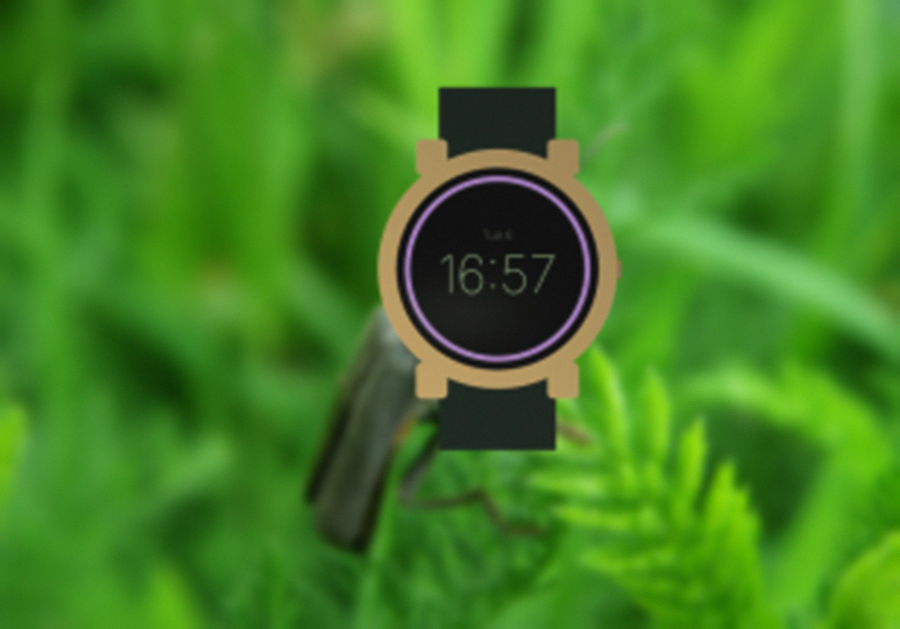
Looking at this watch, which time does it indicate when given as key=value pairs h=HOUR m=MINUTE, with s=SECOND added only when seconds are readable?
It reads h=16 m=57
